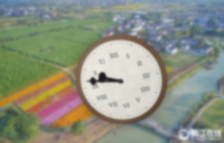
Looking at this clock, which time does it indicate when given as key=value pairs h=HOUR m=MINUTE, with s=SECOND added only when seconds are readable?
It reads h=9 m=47
